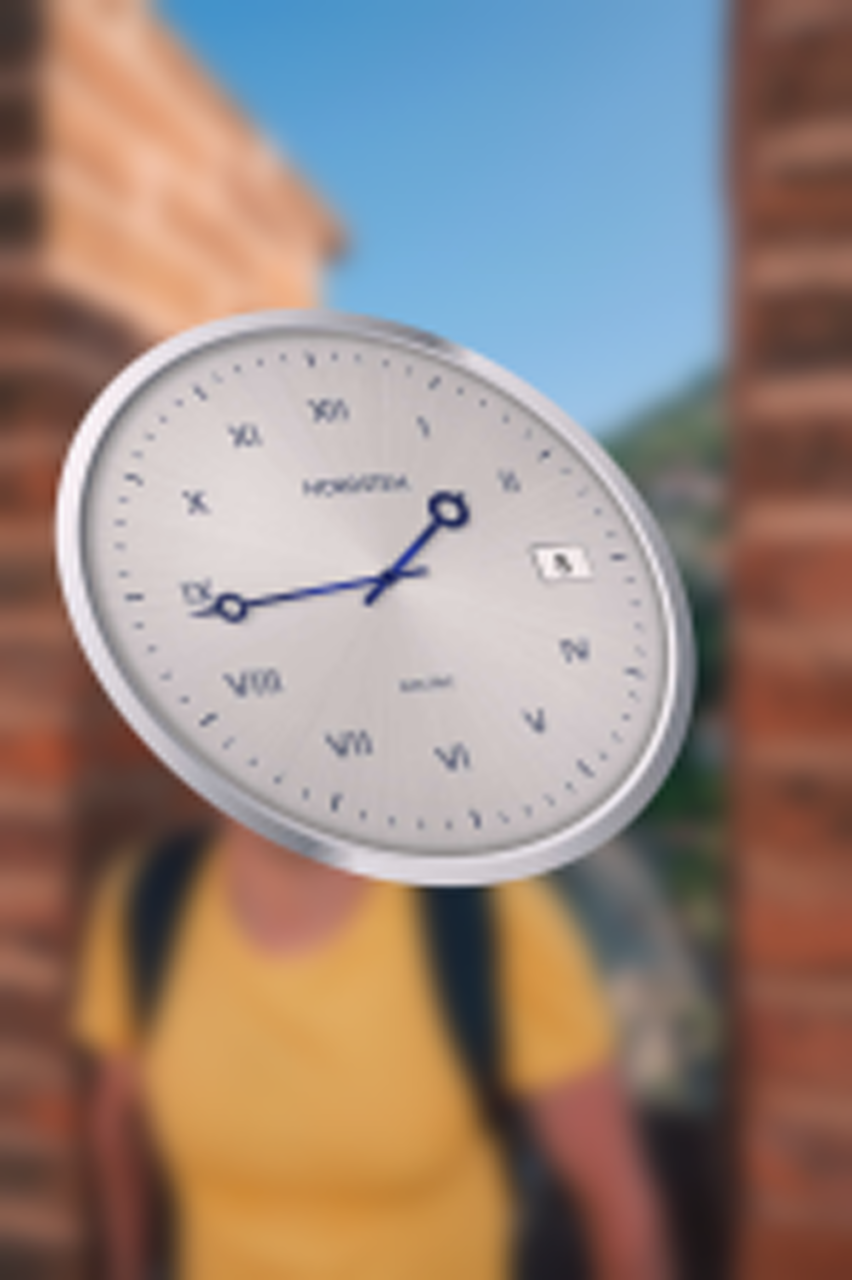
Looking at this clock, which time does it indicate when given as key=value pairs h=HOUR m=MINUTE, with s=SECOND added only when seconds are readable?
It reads h=1 m=44
